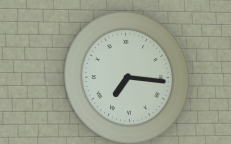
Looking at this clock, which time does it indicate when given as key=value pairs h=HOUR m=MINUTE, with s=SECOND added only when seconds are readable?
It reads h=7 m=16
